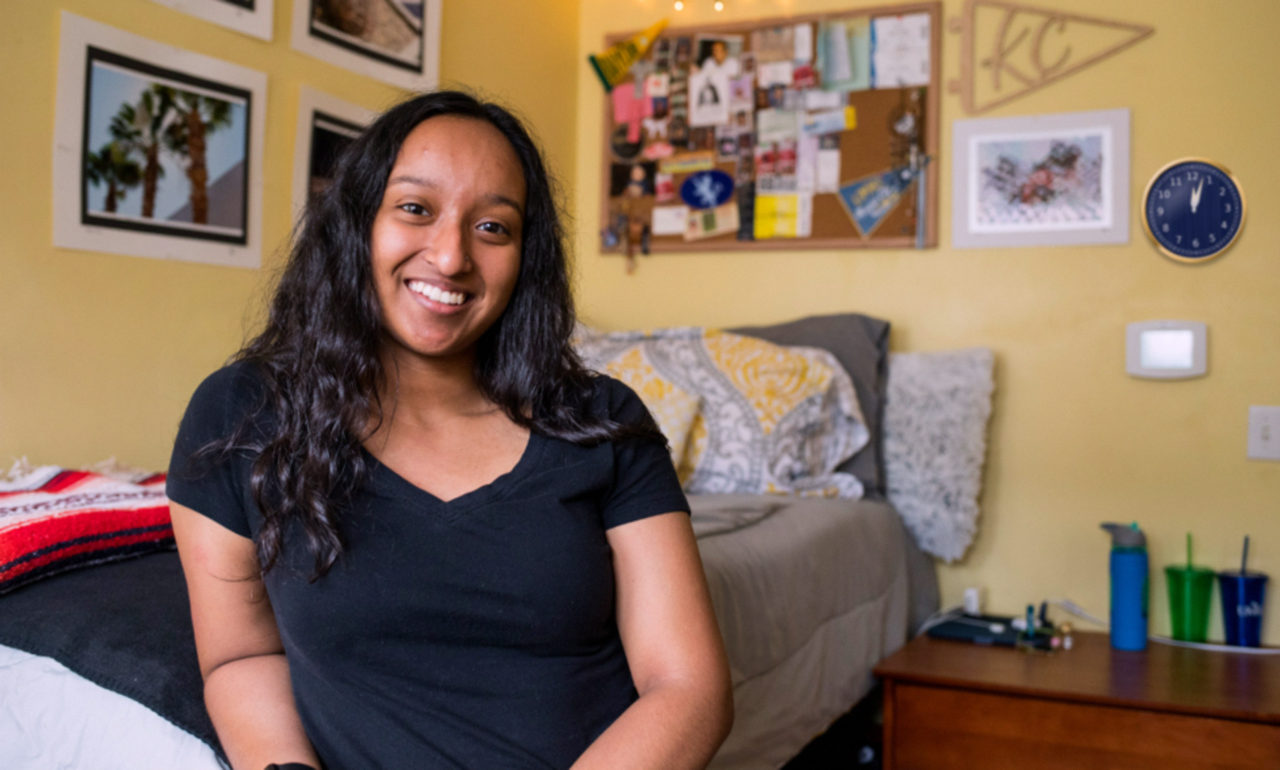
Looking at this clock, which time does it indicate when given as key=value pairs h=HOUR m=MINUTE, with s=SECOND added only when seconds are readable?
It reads h=12 m=3
